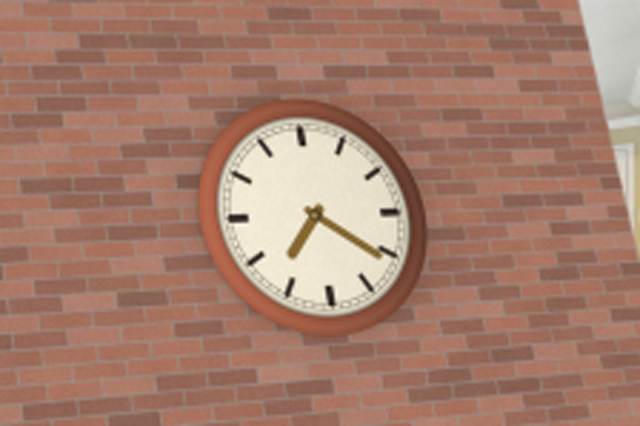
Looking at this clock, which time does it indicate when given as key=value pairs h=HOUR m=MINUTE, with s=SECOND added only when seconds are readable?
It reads h=7 m=21
